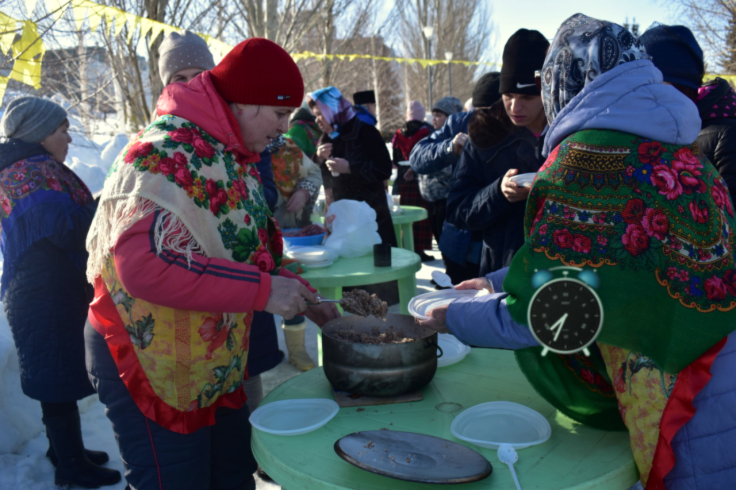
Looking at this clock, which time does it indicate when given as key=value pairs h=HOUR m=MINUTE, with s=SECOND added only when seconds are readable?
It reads h=7 m=34
